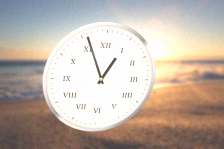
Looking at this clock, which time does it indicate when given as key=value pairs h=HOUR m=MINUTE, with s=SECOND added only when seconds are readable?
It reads h=12 m=56
